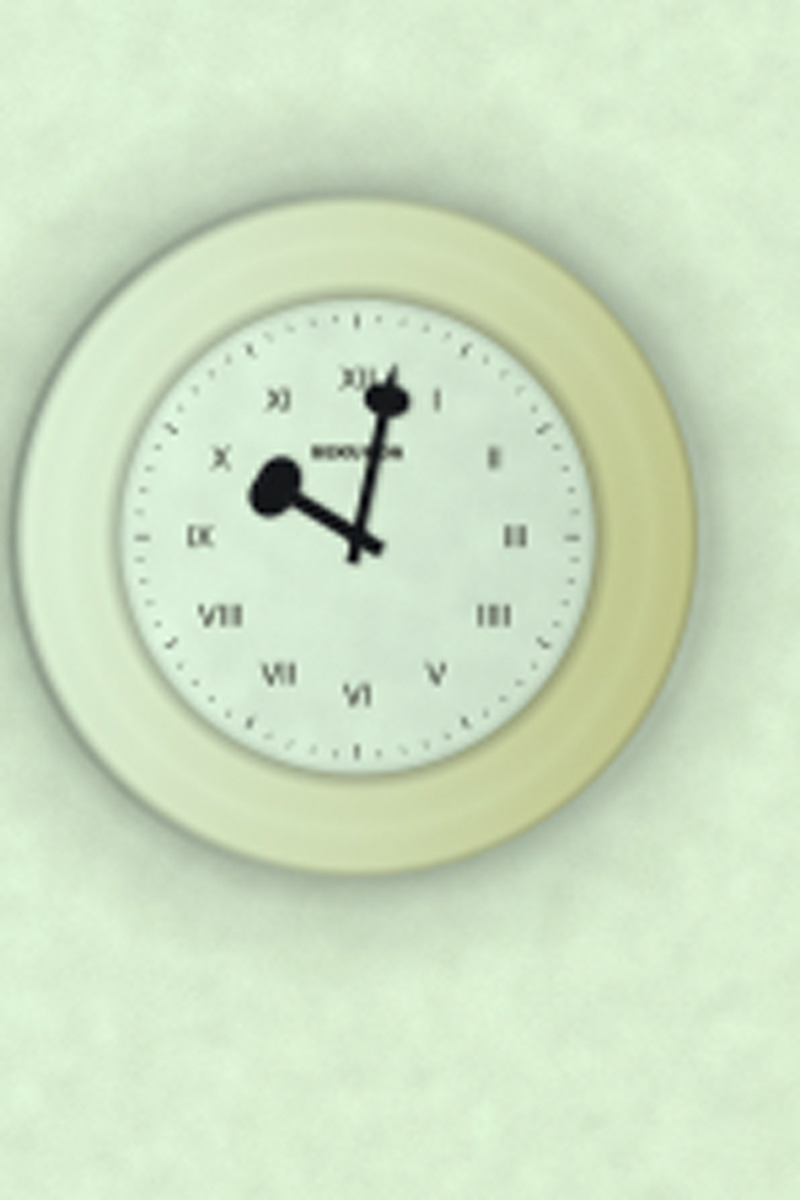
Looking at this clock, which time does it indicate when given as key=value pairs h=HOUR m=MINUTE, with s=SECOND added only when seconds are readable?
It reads h=10 m=2
